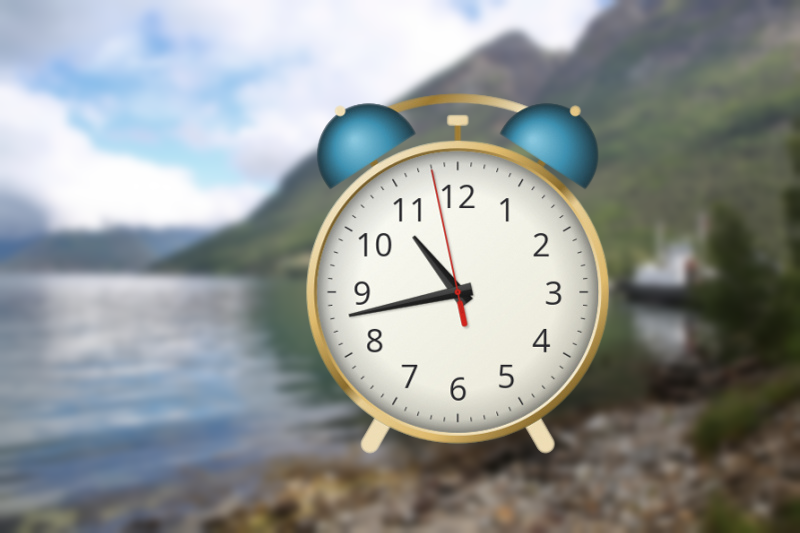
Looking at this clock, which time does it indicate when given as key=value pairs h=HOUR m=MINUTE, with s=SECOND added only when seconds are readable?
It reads h=10 m=42 s=58
